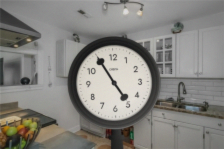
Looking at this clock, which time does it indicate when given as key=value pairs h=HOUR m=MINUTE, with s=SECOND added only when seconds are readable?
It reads h=4 m=55
